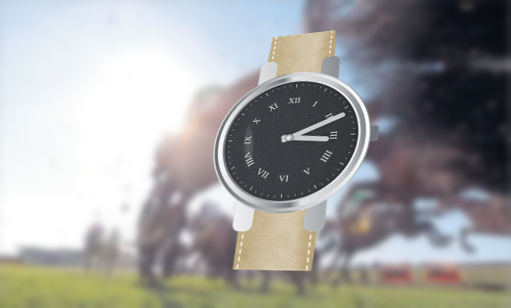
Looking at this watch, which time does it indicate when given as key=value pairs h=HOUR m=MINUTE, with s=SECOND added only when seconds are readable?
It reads h=3 m=11
